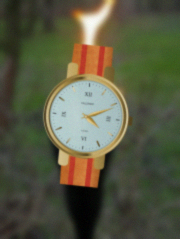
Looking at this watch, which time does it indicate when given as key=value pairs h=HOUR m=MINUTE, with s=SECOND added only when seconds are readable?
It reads h=4 m=11
